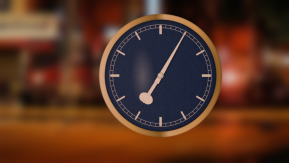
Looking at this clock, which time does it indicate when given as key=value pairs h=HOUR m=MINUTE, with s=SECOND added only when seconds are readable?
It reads h=7 m=5
